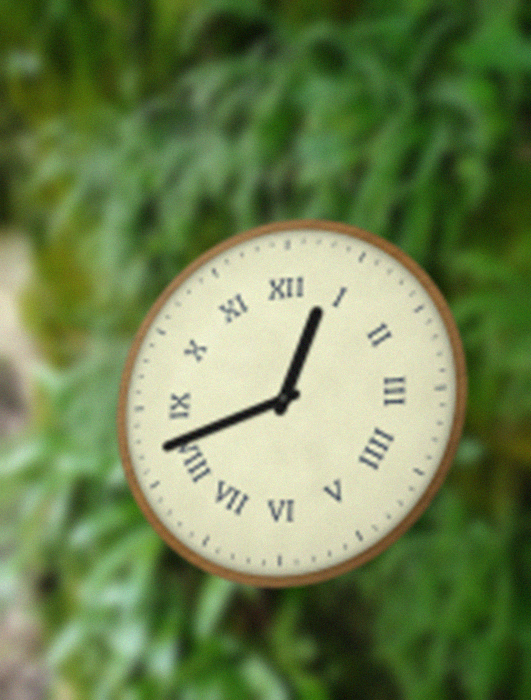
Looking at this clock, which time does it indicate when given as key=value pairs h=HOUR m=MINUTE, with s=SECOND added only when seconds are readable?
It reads h=12 m=42
